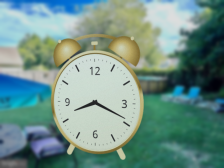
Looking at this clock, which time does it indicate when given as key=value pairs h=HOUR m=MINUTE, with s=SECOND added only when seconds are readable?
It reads h=8 m=19
